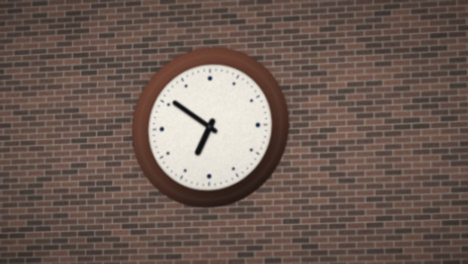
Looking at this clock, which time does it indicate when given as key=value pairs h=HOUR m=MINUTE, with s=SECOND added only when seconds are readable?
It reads h=6 m=51
